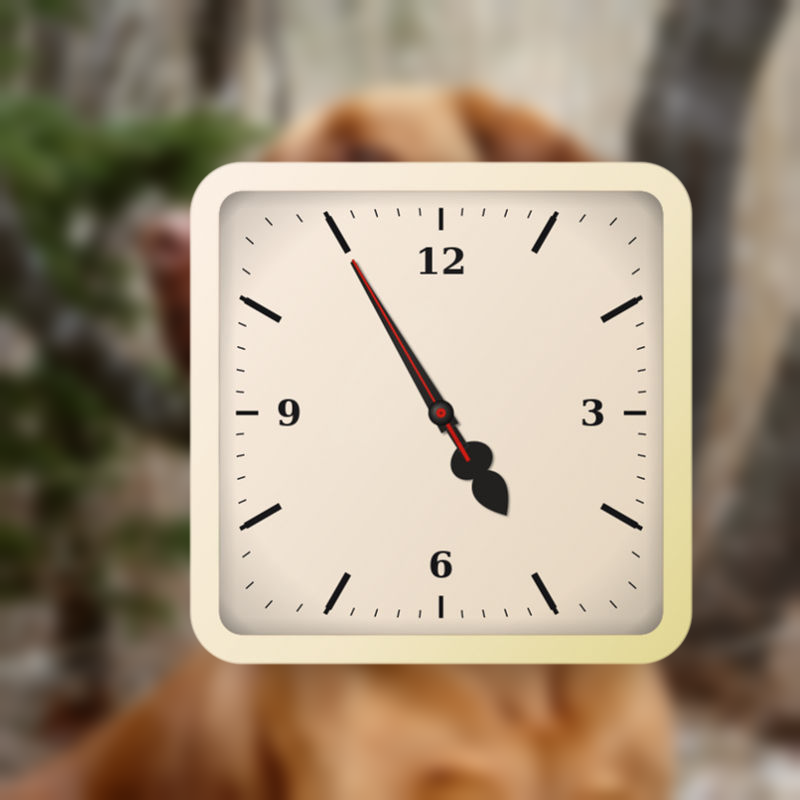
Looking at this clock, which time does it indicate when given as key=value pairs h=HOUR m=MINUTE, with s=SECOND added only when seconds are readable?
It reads h=4 m=54 s=55
